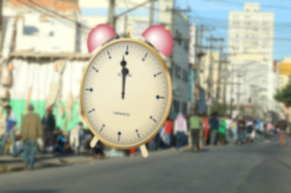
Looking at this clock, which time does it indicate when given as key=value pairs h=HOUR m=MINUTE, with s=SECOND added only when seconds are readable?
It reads h=11 m=59
